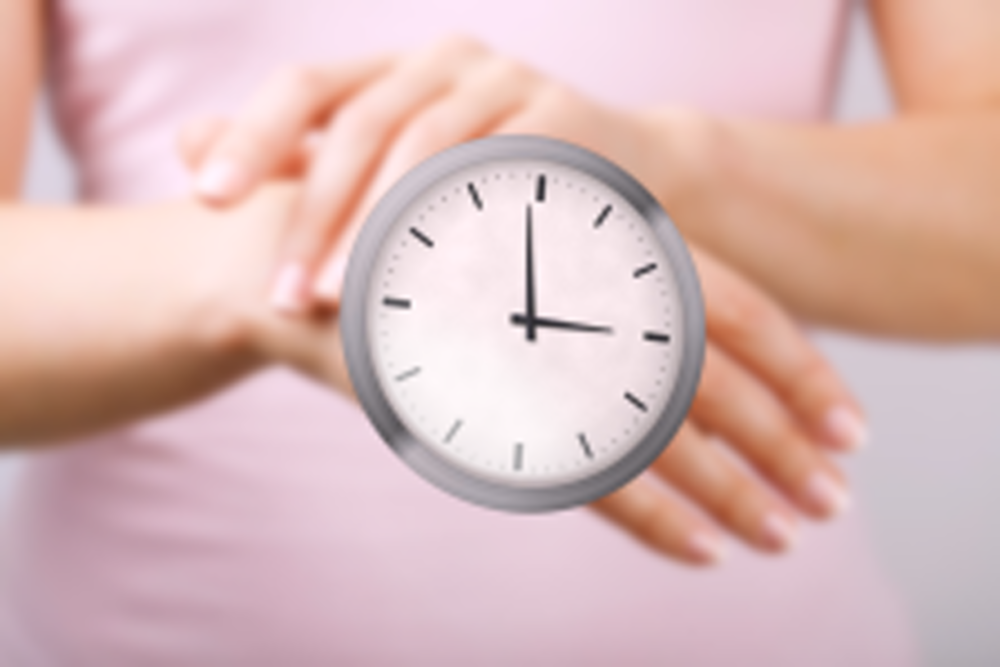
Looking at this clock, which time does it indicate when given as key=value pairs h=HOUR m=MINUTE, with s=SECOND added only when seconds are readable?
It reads h=2 m=59
